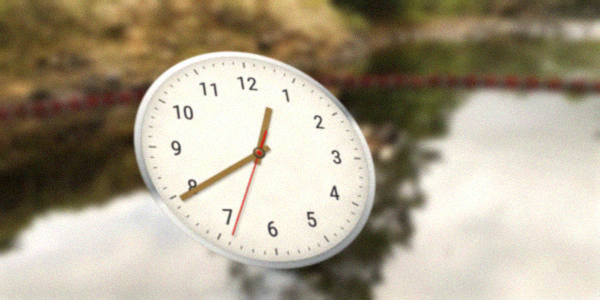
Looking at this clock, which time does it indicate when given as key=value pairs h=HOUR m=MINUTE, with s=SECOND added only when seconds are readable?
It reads h=12 m=39 s=34
